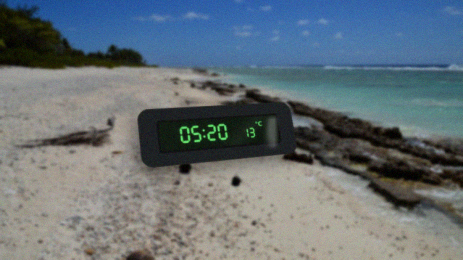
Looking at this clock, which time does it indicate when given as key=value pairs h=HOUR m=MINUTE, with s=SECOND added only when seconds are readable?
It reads h=5 m=20
